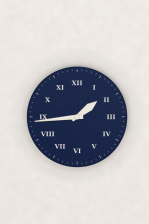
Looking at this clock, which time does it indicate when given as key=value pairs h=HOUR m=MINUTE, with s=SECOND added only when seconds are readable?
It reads h=1 m=44
